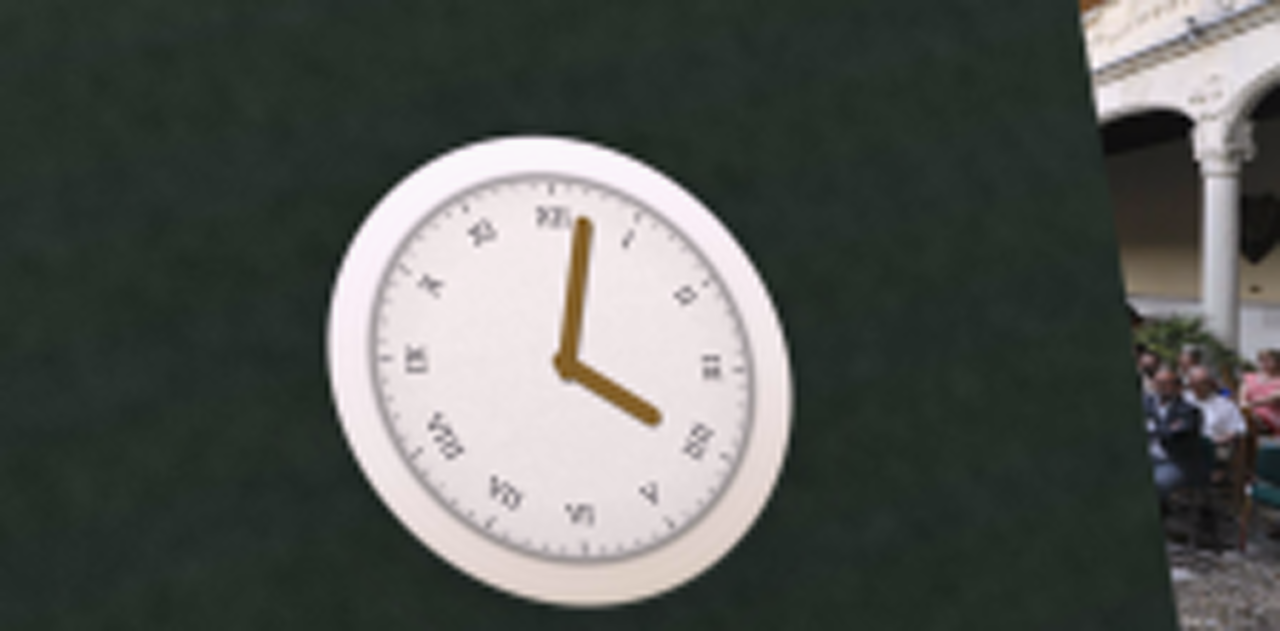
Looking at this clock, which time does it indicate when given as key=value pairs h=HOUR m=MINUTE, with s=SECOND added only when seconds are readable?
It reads h=4 m=2
